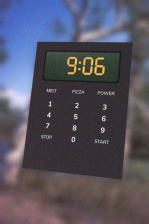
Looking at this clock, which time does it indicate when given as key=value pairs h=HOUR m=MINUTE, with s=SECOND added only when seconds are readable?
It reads h=9 m=6
